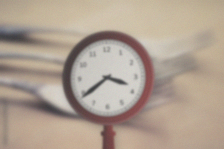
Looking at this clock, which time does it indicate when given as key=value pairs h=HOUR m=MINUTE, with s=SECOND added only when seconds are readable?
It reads h=3 m=39
